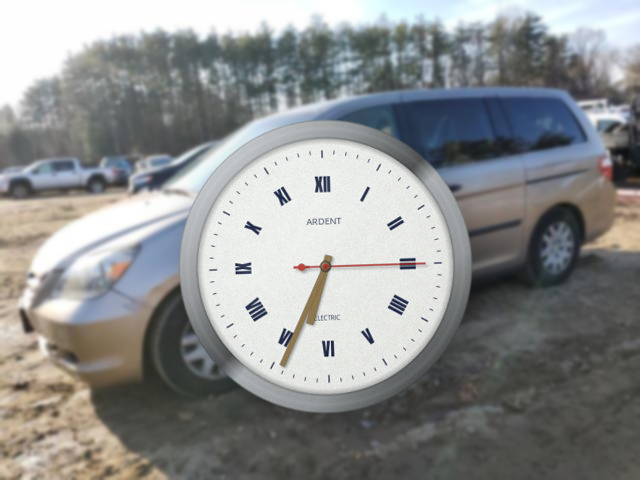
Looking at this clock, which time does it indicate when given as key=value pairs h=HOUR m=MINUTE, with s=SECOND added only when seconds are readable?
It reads h=6 m=34 s=15
